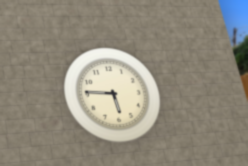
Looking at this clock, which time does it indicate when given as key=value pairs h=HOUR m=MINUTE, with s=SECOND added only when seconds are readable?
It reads h=5 m=46
